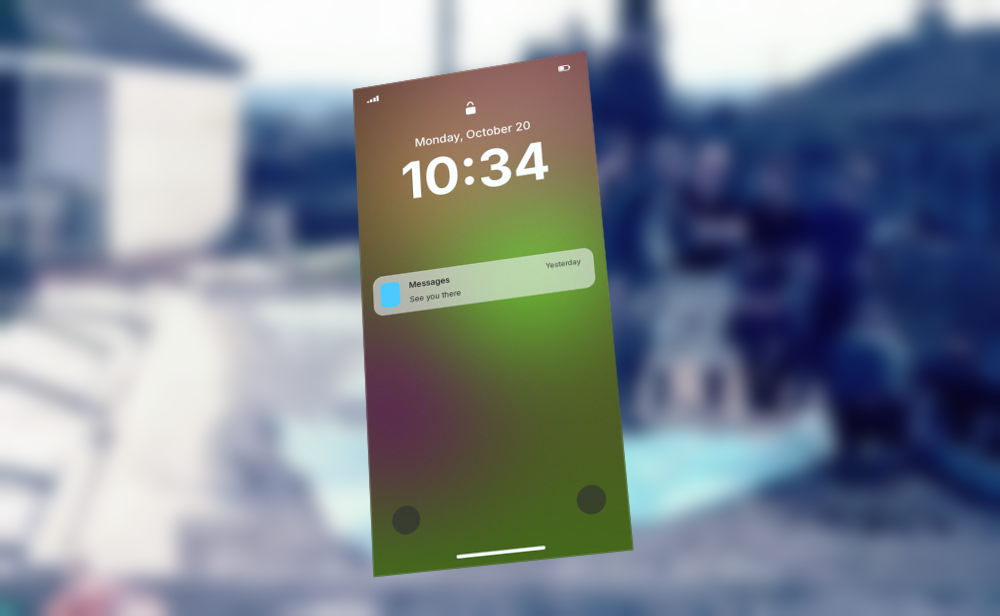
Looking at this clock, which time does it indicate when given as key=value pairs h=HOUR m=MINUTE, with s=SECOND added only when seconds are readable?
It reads h=10 m=34
